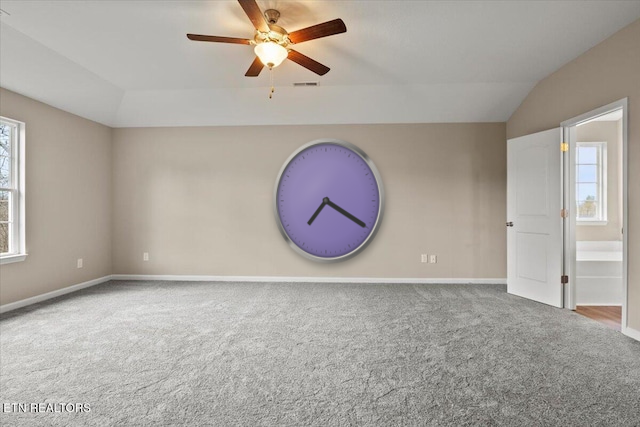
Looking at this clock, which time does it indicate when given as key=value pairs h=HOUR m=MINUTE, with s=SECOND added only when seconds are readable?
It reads h=7 m=20
